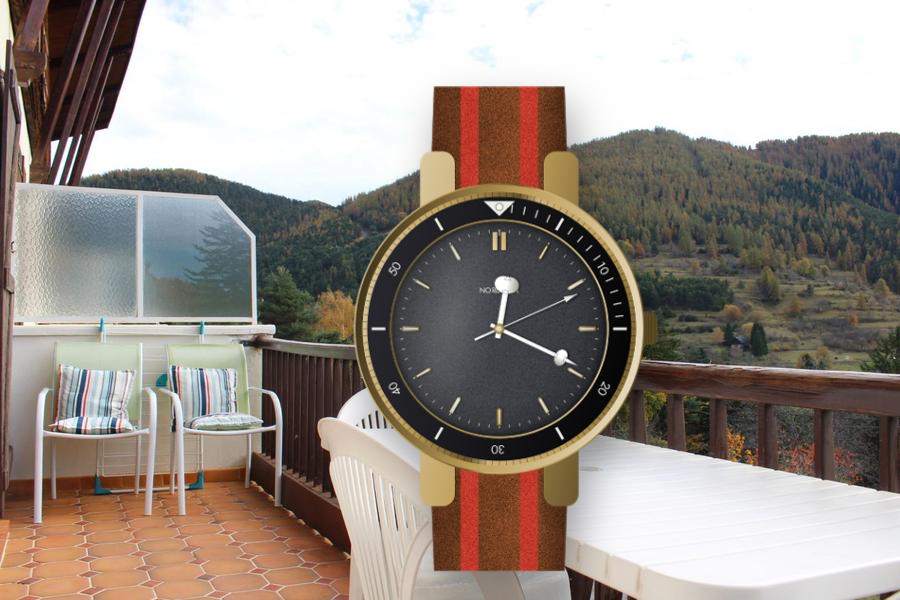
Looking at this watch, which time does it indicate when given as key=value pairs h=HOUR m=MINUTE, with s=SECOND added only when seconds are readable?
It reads h=12 m=19 s=11
